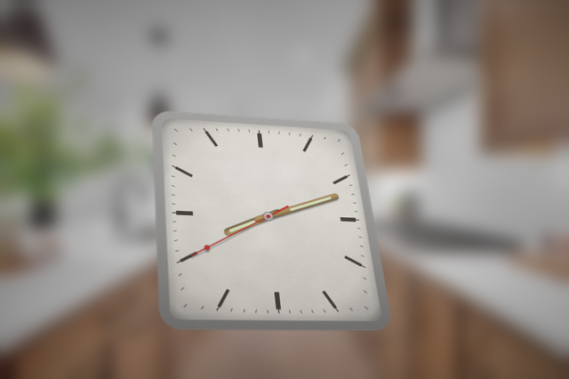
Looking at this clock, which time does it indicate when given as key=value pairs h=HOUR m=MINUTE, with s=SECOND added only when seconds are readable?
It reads h=8 m=11 s=40
